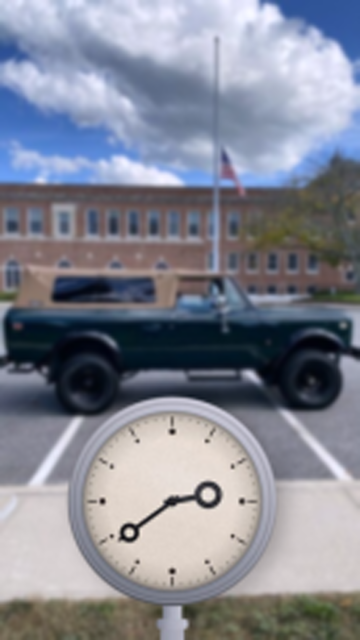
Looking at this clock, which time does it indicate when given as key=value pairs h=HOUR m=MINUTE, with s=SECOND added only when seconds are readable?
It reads h=2 m=39
